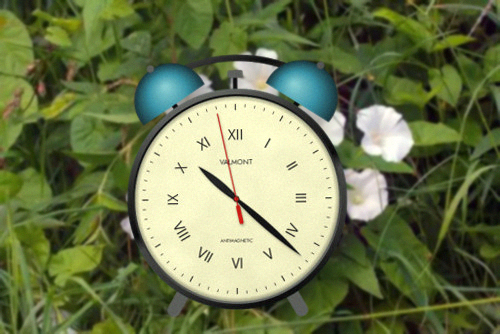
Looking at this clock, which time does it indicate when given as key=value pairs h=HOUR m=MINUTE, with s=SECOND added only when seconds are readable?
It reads h=10 m=21 s=58
